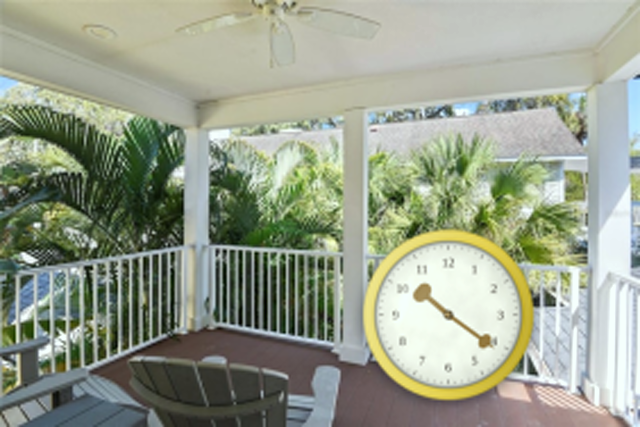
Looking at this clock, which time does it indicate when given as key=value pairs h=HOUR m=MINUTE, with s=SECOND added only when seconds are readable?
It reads h=10 m=21
